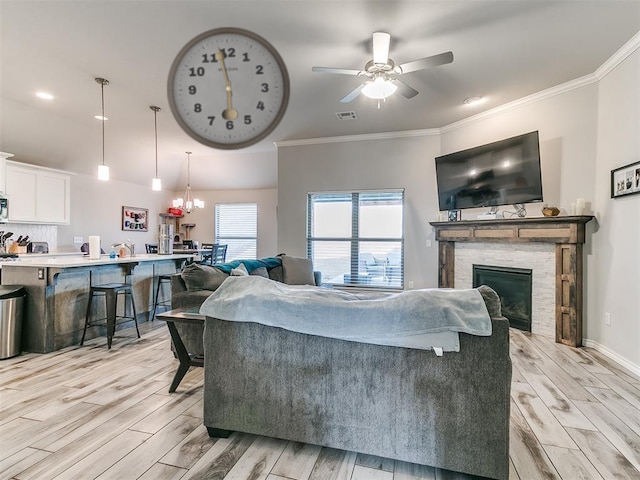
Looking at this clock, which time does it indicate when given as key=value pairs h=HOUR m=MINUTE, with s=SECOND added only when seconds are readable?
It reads h=5 m=58
